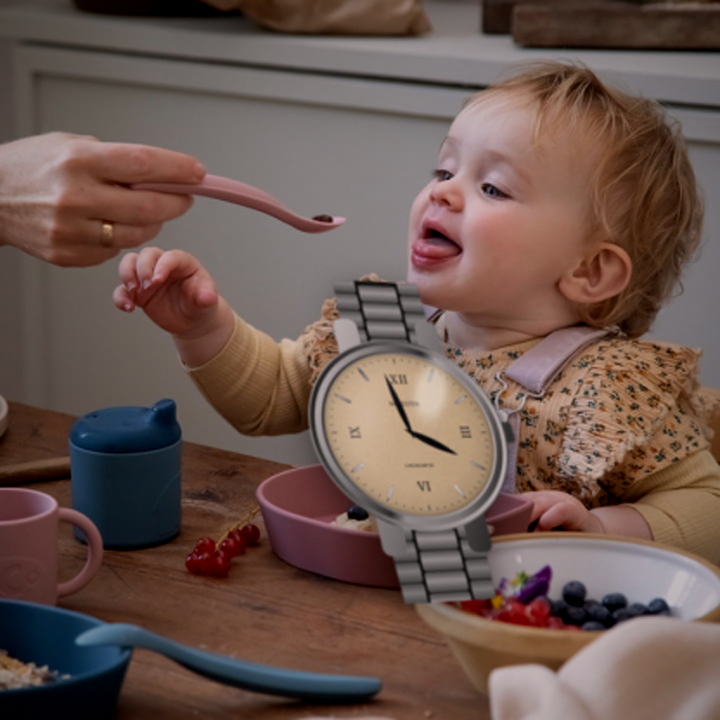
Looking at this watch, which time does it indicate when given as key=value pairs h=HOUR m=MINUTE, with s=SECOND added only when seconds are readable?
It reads h=3 m=58
